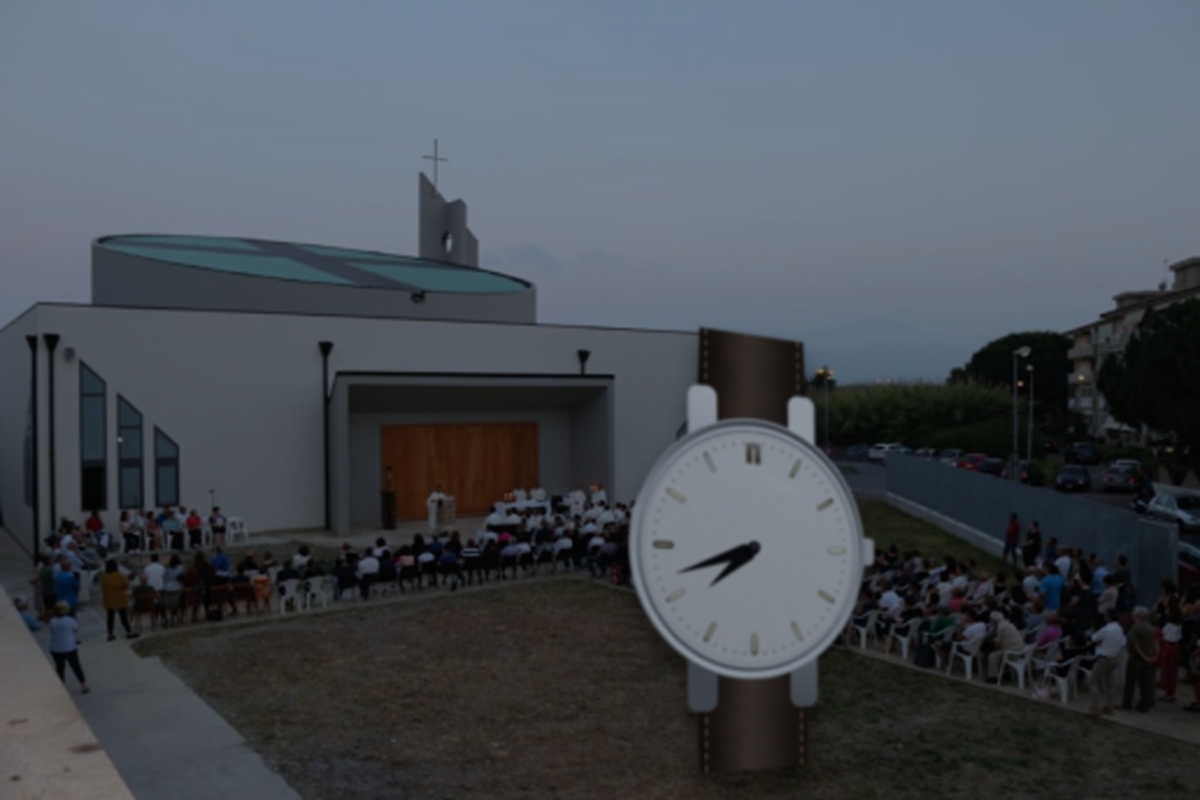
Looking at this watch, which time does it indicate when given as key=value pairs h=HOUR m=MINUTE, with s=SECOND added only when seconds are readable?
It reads h=7 m=42
